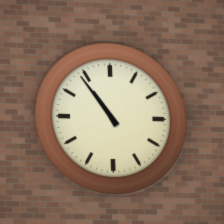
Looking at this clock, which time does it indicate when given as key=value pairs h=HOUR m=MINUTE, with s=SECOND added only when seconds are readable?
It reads h=10 m=54
